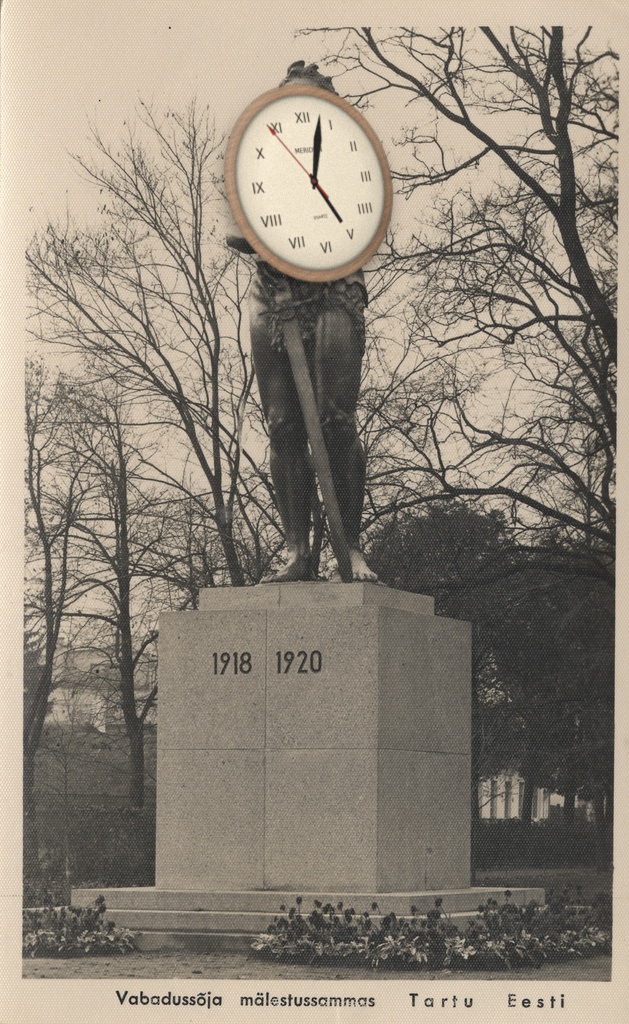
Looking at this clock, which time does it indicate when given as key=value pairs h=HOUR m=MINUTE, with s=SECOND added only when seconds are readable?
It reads h=5 m=2 s=54
